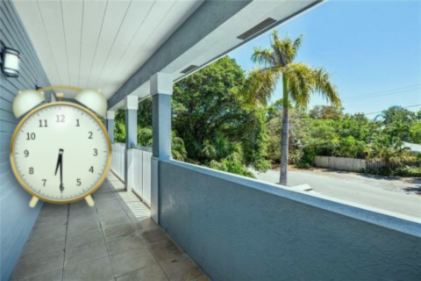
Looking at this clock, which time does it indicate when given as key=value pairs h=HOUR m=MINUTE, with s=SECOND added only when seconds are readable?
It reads h=6 m=30
